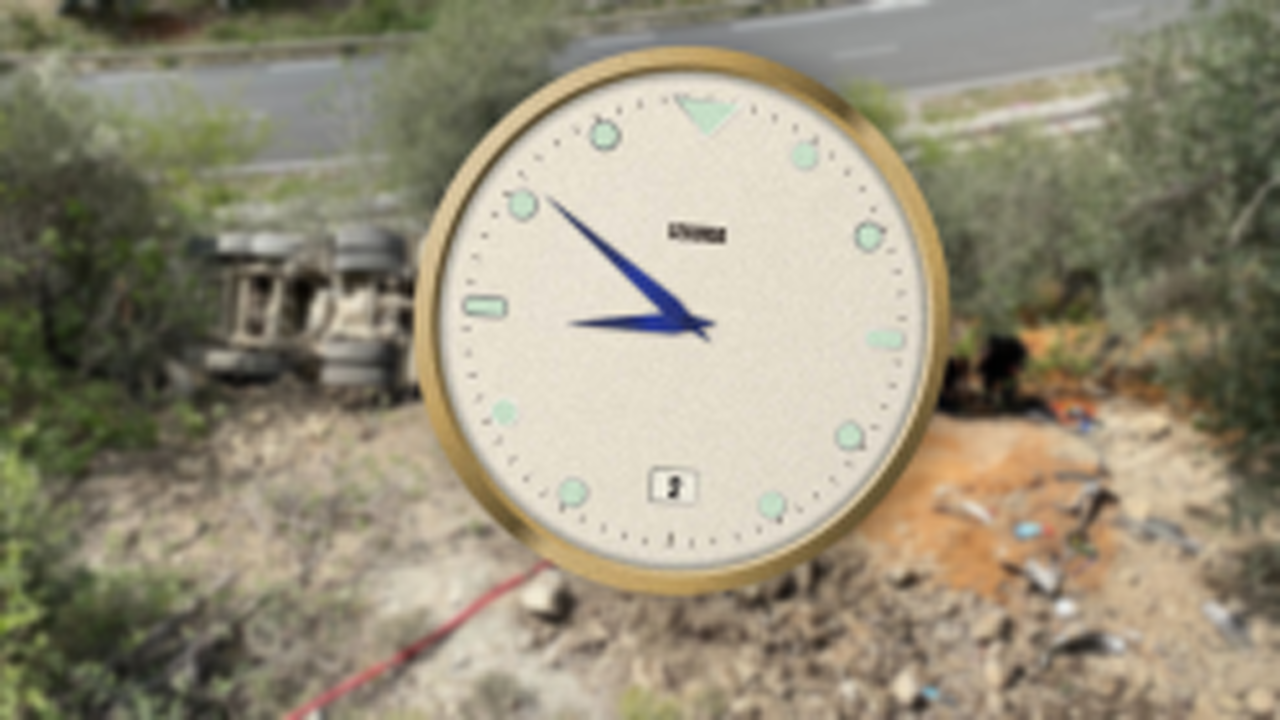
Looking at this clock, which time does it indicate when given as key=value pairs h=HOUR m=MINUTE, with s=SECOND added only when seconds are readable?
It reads h=8 m=51
